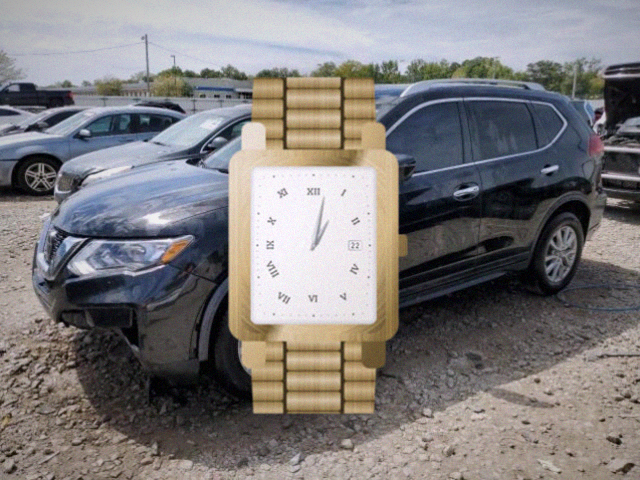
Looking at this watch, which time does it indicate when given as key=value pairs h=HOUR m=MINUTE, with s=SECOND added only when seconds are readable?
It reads h=1 m=2
